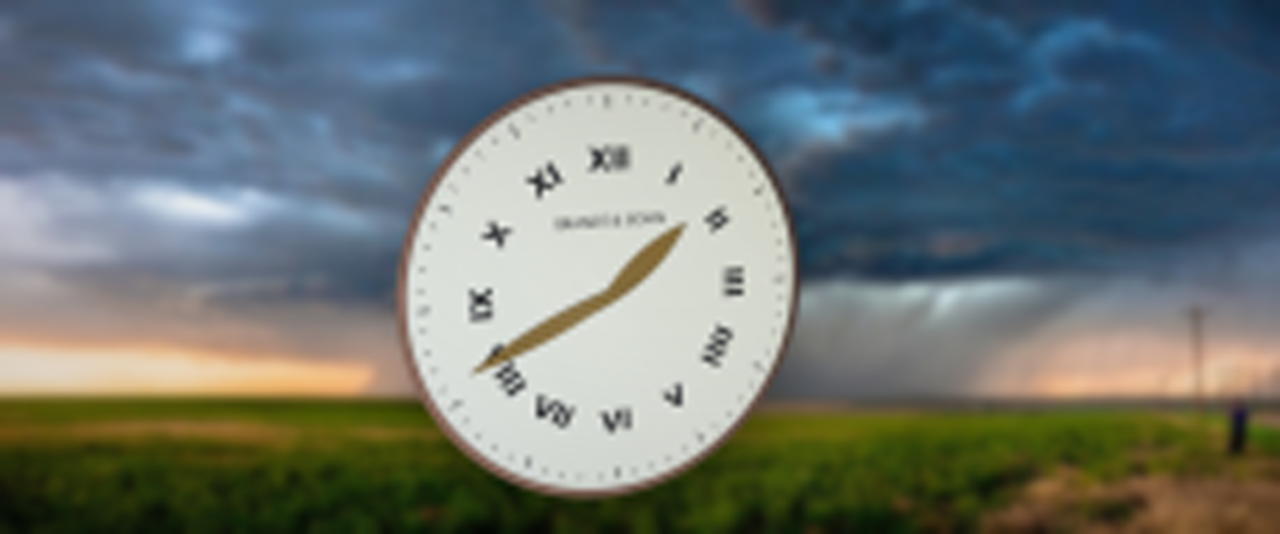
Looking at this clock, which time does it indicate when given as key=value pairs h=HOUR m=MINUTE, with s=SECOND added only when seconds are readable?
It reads h=1 m=41
